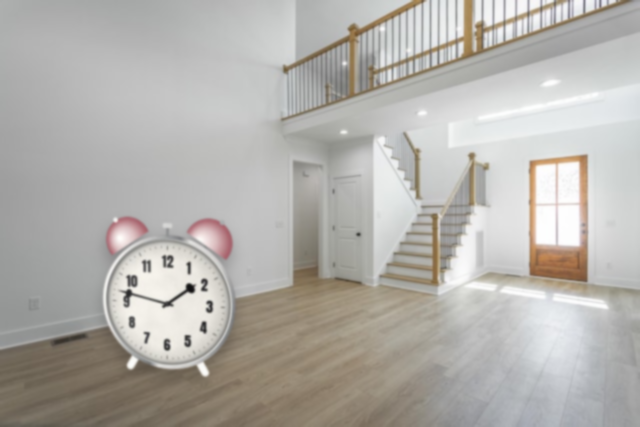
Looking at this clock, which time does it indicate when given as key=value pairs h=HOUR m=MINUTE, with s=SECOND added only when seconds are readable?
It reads h=1 m=47
